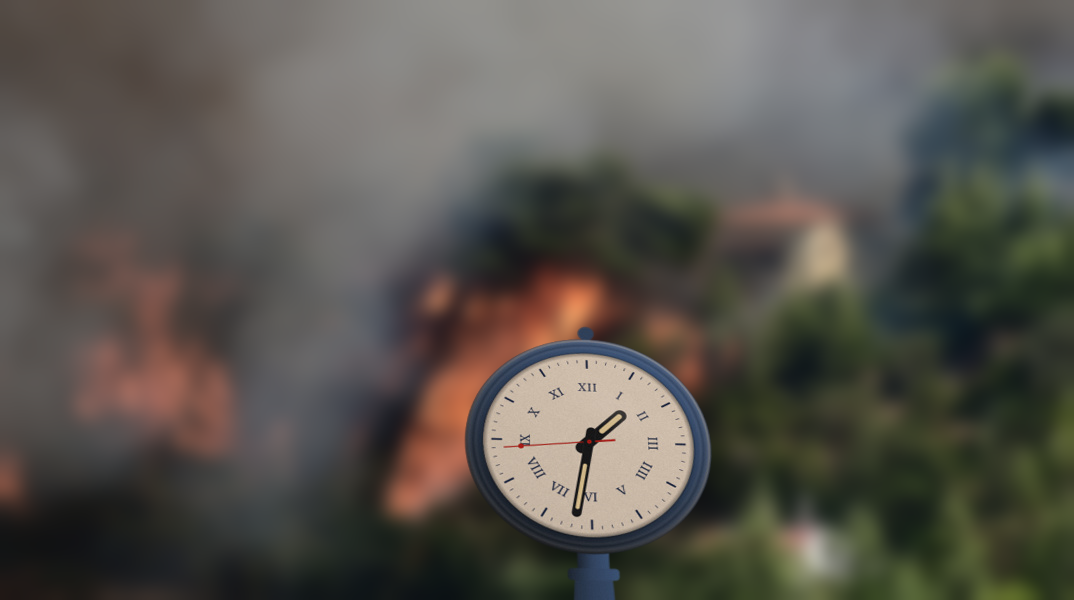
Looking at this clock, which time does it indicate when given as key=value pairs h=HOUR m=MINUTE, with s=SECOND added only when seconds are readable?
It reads h=1 m=31 s=44
